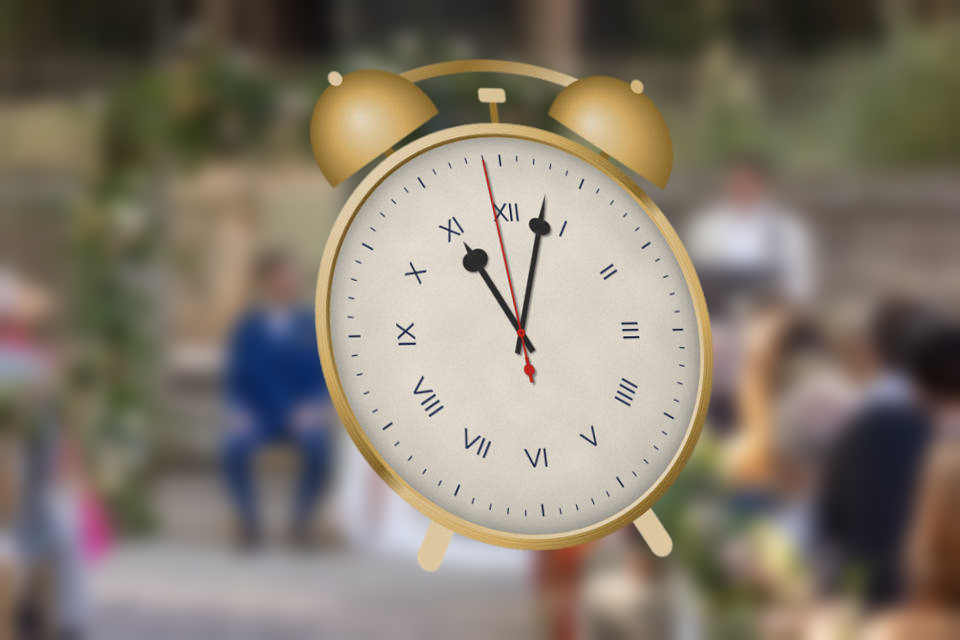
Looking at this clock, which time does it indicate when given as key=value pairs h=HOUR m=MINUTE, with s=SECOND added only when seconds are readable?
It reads h=11 m=2 s=59
